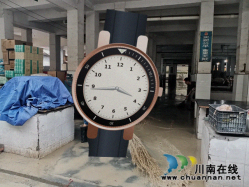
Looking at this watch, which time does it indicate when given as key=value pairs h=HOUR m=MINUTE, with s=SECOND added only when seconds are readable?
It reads h=3 m=44
